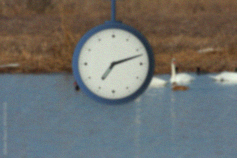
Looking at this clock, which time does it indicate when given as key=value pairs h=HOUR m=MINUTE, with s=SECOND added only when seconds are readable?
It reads h=7 m=12
